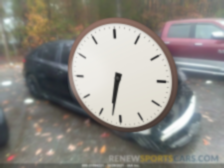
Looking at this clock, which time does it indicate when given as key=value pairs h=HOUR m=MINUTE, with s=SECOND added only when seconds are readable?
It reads h=6 m=32
